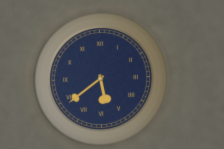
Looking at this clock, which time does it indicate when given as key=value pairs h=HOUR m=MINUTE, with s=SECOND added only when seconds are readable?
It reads h=5 m=39
